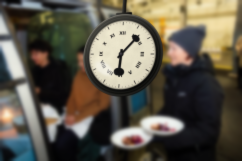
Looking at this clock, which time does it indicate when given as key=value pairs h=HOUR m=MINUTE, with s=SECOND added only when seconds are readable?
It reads h=6 m=7
